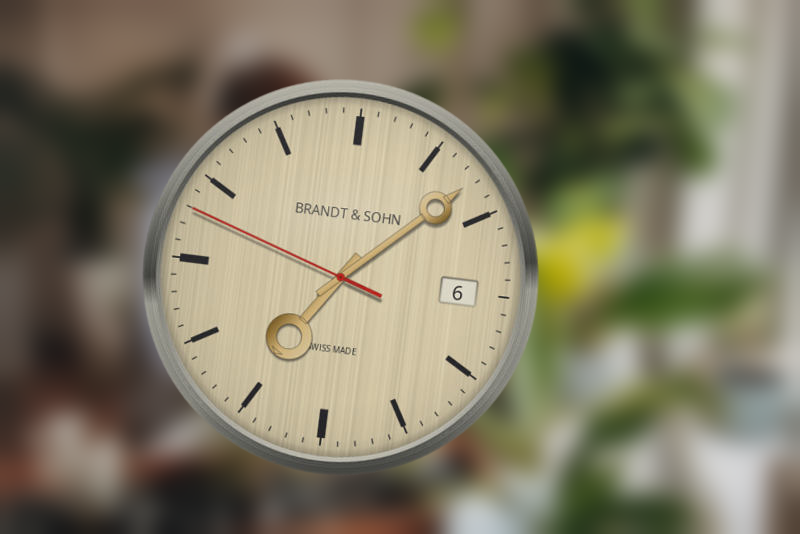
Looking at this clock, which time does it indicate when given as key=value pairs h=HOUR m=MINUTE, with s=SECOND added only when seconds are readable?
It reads h=7 m=7 s=48
